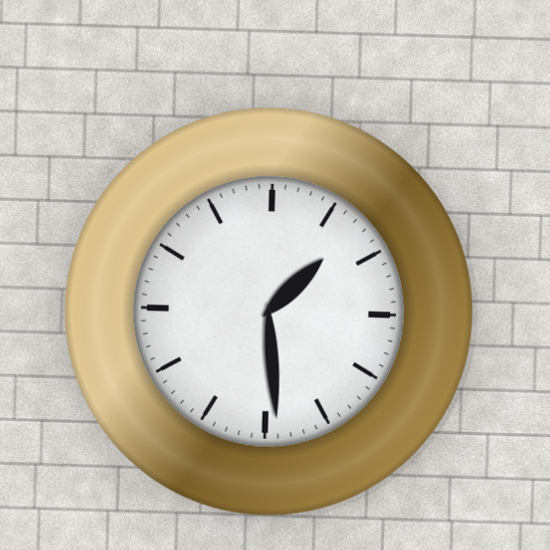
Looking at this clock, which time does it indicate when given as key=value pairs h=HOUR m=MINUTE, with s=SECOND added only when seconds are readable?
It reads h=1 m=29
